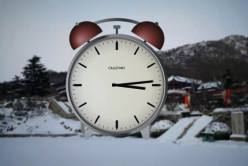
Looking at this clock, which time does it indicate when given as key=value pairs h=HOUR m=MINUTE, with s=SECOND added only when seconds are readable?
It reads h=3 m=14
